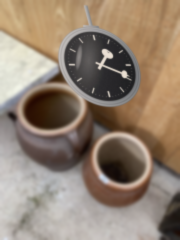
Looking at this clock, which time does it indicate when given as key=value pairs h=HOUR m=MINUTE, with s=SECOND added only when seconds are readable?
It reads h=1 m=19
